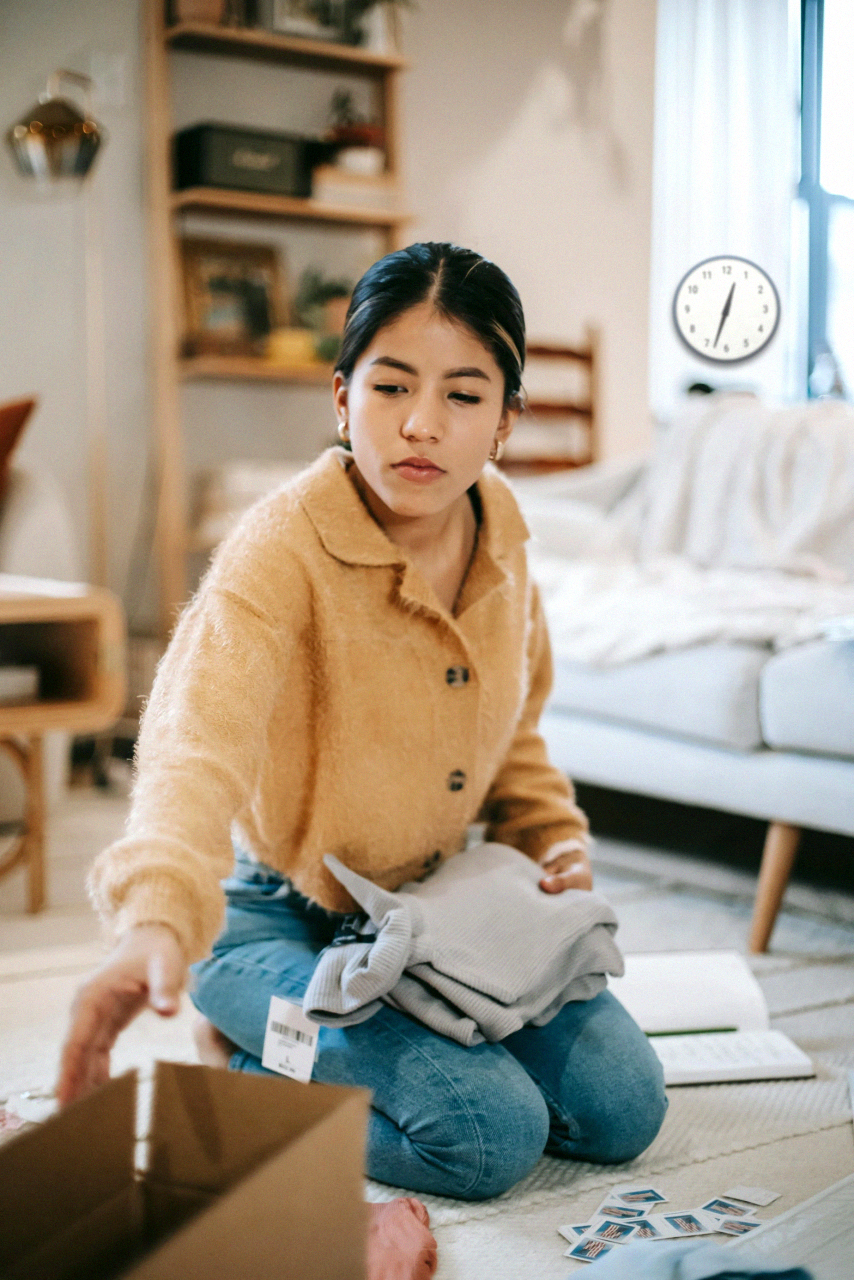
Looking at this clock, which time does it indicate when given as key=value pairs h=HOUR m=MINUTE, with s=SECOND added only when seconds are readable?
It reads h=12 m=33
